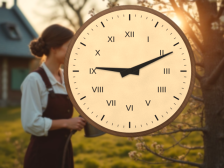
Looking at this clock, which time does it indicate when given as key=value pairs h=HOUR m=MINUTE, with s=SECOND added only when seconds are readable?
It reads h=9 m=11
